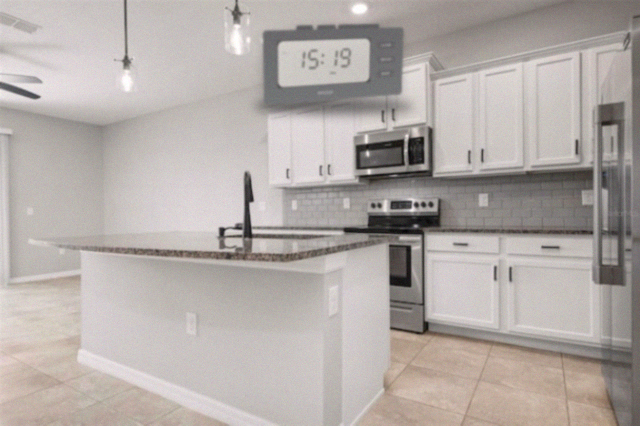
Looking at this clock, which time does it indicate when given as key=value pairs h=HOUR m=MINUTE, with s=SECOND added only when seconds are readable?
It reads h=15 m=19
